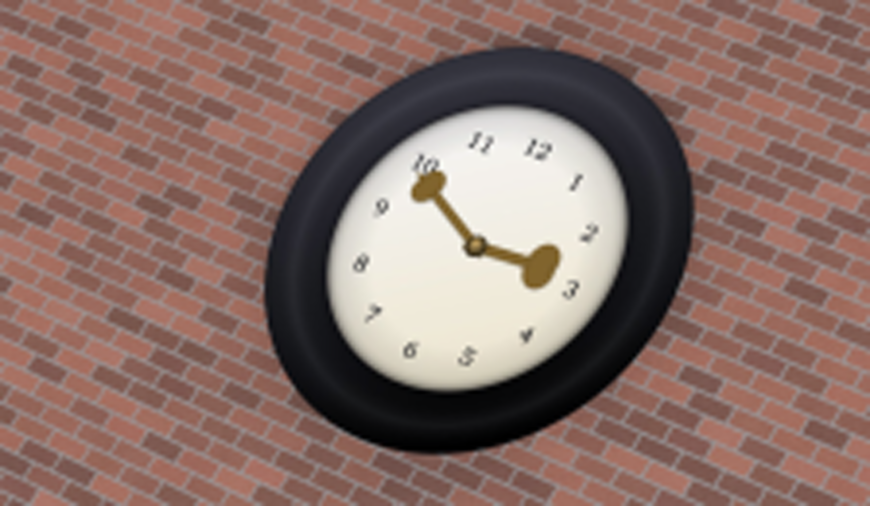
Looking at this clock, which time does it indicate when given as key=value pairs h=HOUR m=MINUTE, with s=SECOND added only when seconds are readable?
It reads h=2 m=49
